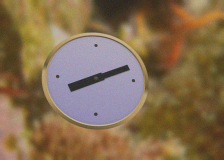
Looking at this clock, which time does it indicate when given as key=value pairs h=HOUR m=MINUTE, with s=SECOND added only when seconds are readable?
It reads h=8 m=11
